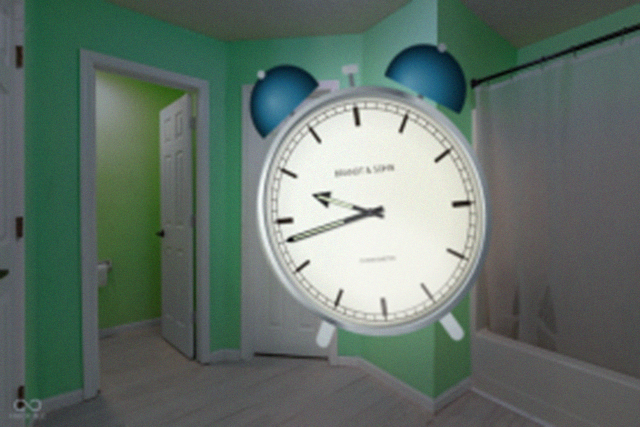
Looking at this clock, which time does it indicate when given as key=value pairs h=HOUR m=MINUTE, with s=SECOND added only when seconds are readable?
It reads h=9 m=43
